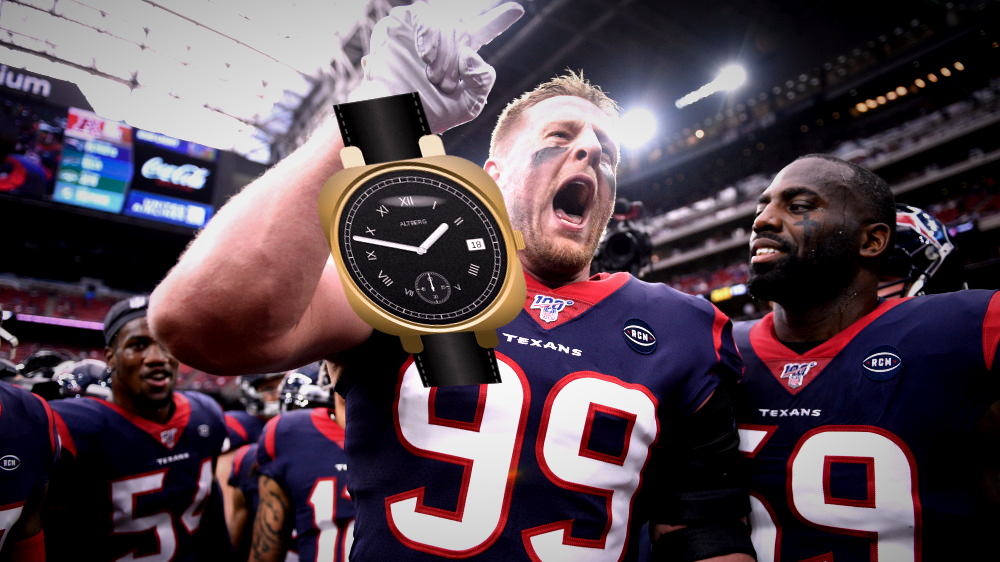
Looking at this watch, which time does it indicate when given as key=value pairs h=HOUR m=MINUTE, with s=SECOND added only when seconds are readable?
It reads h=1 m=48
